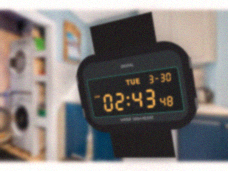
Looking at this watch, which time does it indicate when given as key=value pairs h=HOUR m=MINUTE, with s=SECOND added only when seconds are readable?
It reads h=2 m=43
